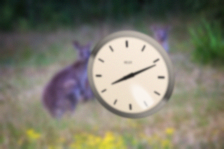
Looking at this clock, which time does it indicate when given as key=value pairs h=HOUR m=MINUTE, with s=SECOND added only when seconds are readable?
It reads h=8 m=11
